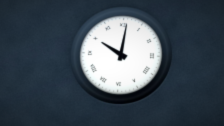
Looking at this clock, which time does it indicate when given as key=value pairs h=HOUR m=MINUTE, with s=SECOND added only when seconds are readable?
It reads h=10 m=1
